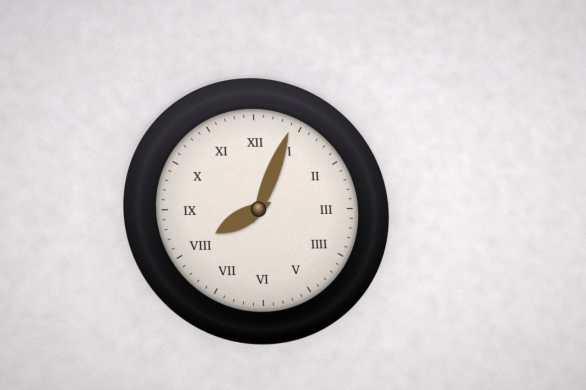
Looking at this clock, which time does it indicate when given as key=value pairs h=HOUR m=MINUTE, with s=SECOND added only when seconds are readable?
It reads h=8 m=4
